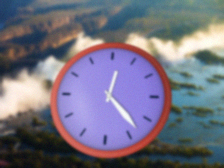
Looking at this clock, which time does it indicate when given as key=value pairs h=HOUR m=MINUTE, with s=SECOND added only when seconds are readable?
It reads h=12 m=23
